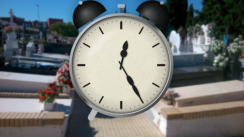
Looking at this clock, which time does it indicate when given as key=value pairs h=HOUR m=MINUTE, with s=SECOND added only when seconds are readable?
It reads h=12 m=25
